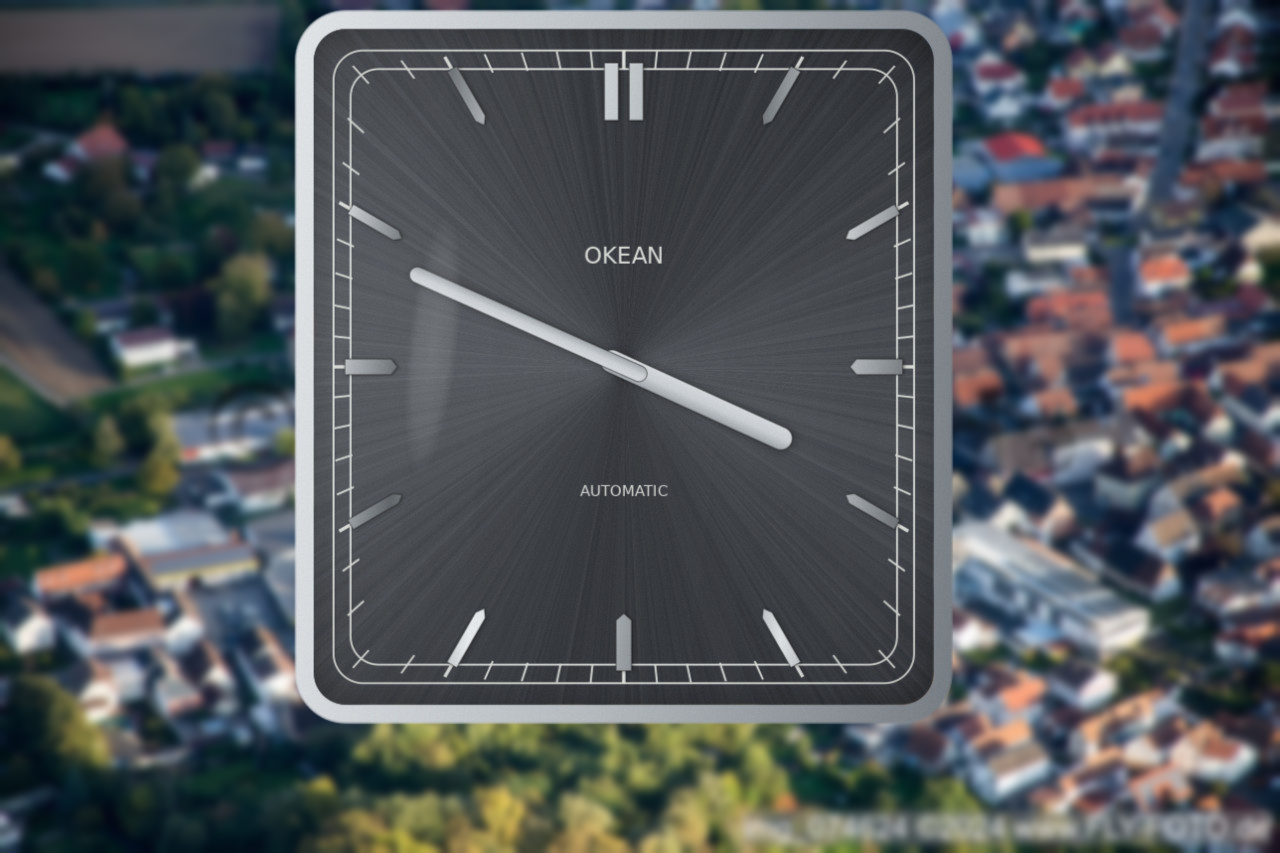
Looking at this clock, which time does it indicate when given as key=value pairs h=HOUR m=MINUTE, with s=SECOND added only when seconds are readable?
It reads h=3 m=49
